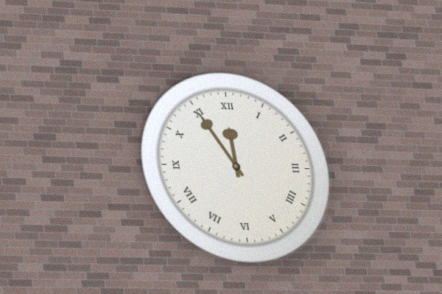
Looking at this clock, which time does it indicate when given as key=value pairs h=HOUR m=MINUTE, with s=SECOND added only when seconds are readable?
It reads h=11 m=55
